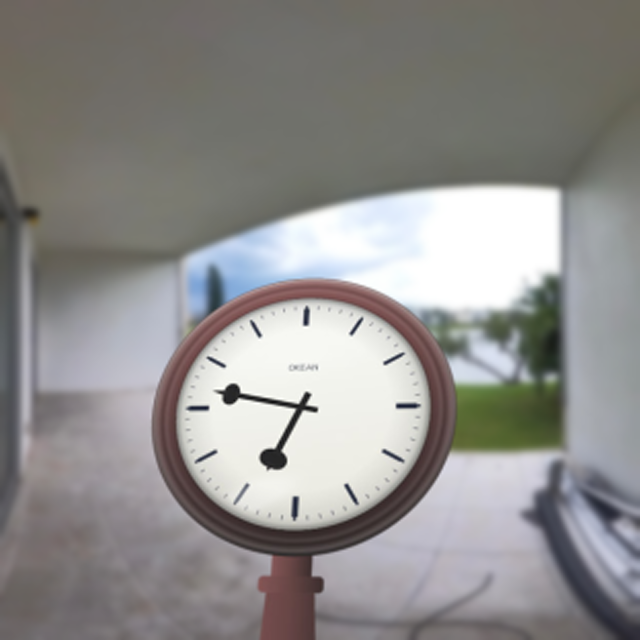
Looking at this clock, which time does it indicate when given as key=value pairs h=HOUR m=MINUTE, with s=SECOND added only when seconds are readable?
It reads h=6 m=47
